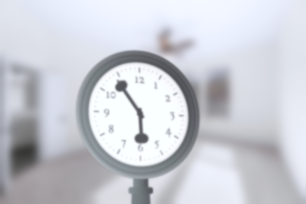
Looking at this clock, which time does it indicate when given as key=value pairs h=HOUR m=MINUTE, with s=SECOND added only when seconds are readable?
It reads h=5 m=54
